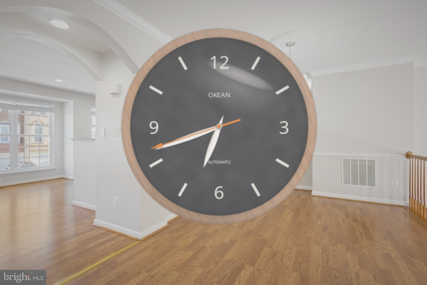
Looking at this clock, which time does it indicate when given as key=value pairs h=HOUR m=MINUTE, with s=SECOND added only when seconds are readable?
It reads h=6 m=41 s=42
